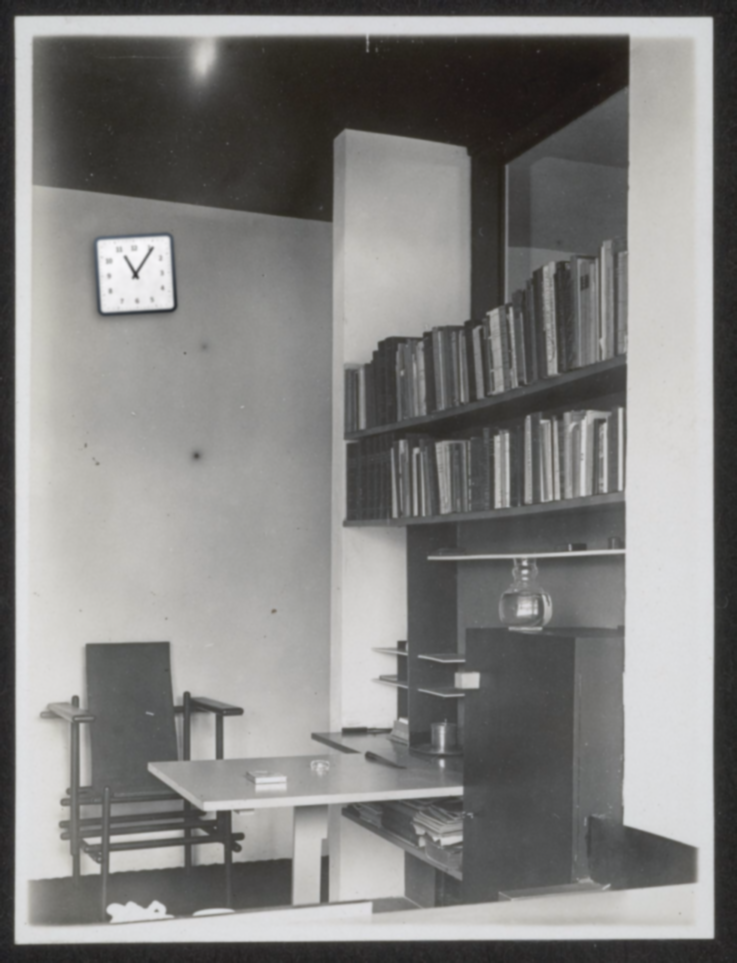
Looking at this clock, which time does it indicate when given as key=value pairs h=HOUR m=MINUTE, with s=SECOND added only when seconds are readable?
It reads h=11 m=6
